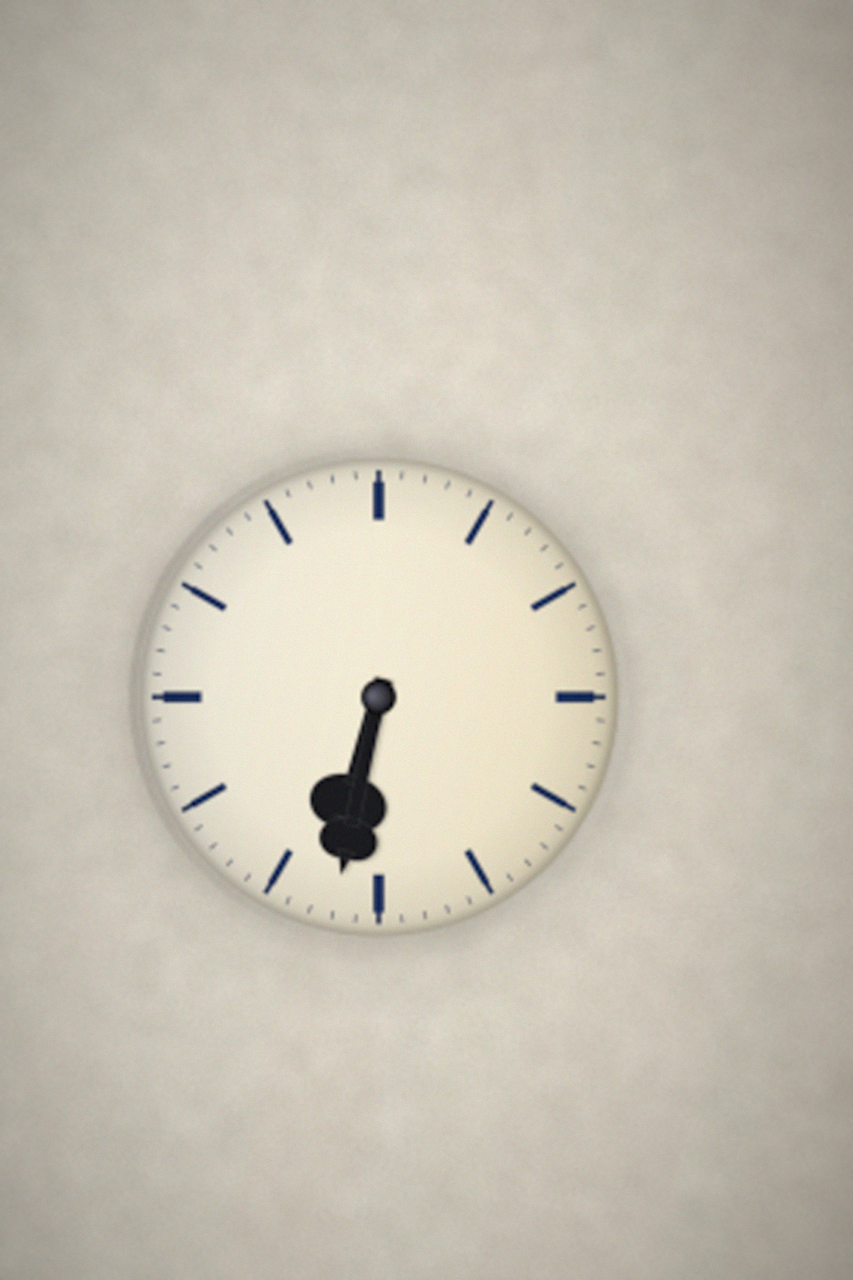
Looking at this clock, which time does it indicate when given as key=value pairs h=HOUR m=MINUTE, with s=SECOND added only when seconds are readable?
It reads h=6 m=32
